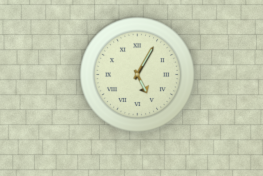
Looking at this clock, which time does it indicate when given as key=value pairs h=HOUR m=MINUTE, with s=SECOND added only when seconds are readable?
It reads h=5 m=5
